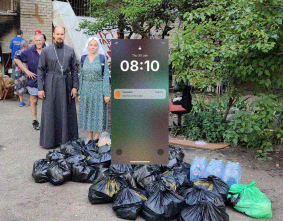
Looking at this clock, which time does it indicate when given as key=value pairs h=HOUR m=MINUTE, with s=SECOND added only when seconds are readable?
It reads h=8 m=10
